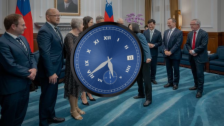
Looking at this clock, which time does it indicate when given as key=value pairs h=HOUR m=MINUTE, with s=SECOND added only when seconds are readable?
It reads h=5 m=40
